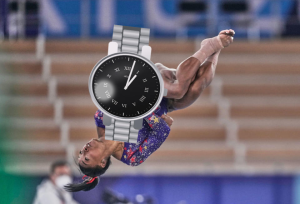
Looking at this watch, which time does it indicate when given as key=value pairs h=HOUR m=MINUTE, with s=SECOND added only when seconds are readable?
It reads h=1 m=2
